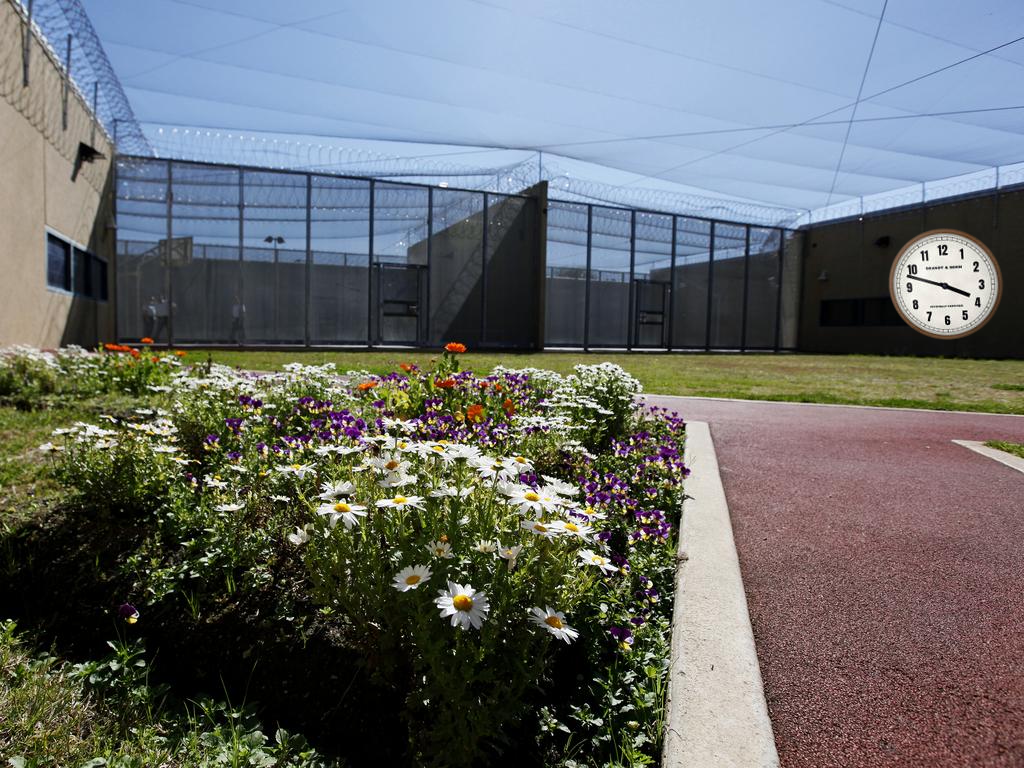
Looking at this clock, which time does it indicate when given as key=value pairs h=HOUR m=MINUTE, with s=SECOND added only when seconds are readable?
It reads h=3 m=48
